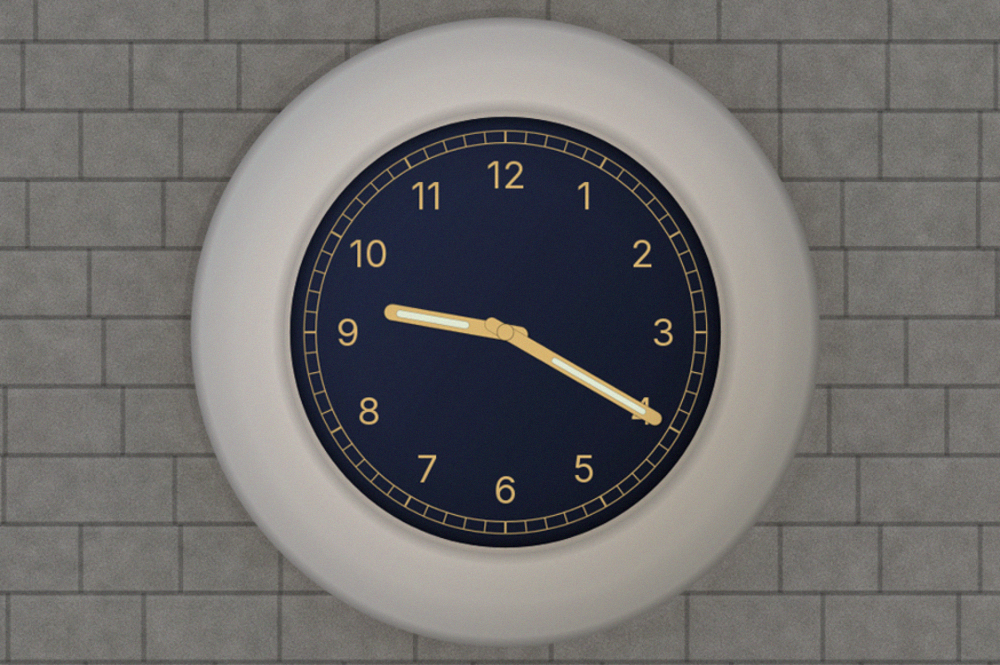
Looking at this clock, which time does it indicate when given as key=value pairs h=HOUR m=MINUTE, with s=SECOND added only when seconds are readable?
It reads h=9 m=20
